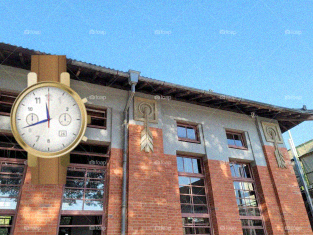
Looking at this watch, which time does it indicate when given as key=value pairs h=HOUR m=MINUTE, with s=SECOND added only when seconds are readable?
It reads h=11 m=42
